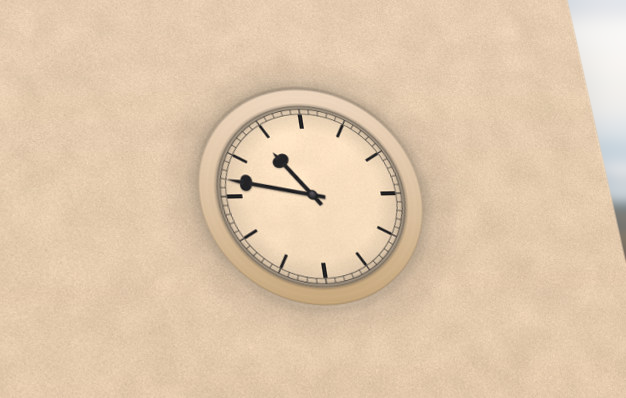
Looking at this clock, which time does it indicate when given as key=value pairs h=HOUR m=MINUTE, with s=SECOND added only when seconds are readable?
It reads h=10 m=47
